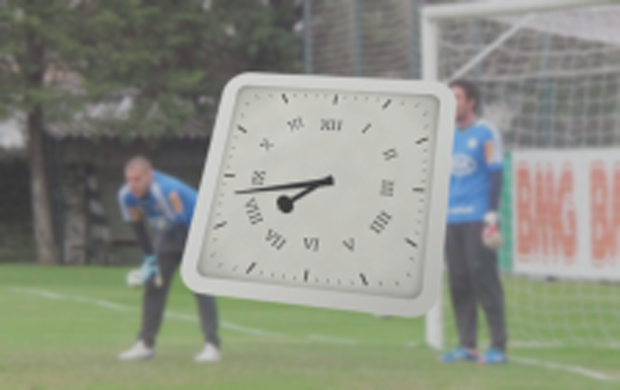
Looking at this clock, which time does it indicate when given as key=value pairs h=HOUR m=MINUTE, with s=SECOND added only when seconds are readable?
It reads h=7 m=43
